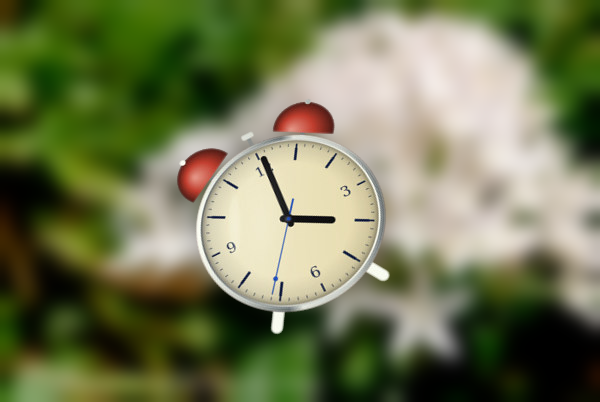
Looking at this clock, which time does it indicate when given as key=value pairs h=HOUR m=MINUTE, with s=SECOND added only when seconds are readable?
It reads h=4 m=0 s=36
